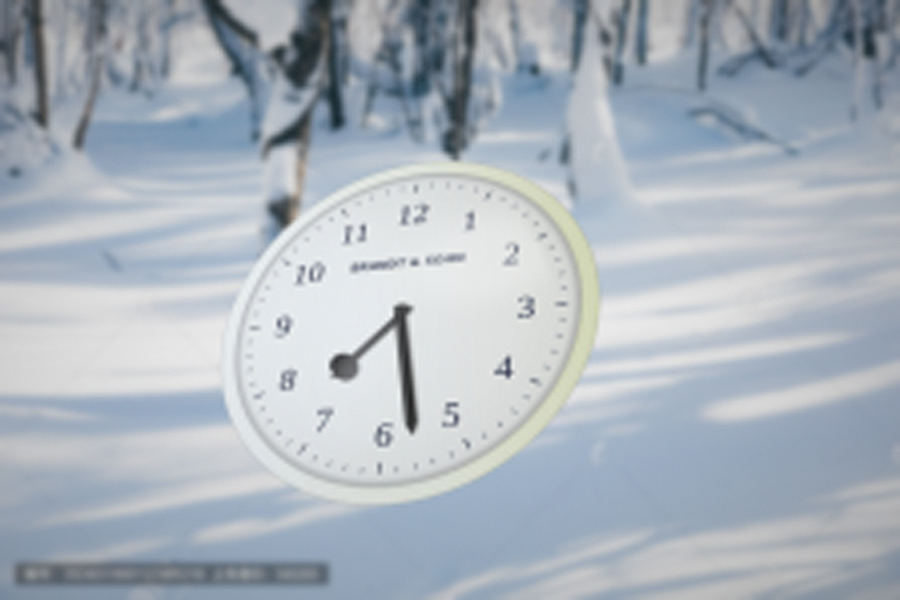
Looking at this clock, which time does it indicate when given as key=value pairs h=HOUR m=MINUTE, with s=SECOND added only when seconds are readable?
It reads h=7 m=28
